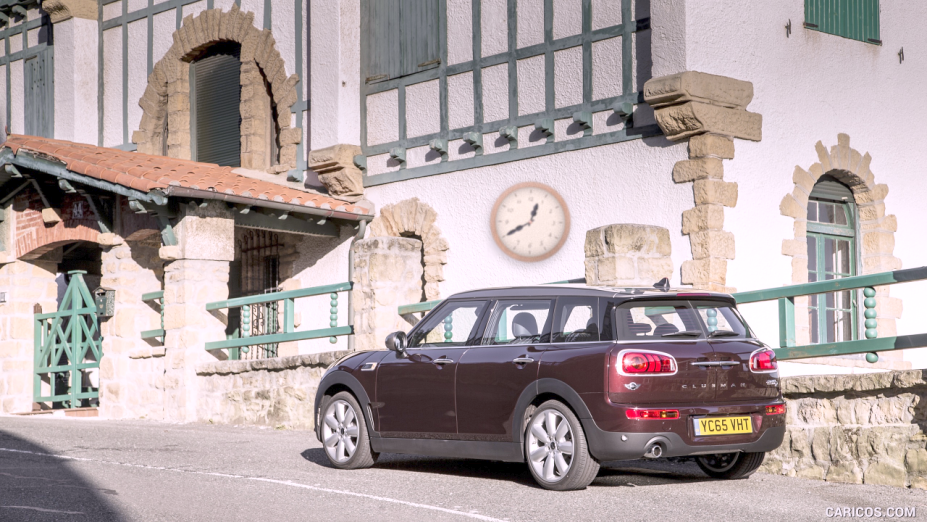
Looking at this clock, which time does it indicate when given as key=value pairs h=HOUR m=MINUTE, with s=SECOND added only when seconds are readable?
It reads h=12 m=40
